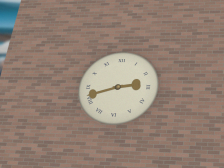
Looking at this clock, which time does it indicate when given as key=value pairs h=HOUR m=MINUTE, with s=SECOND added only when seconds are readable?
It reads h=2 m=42
